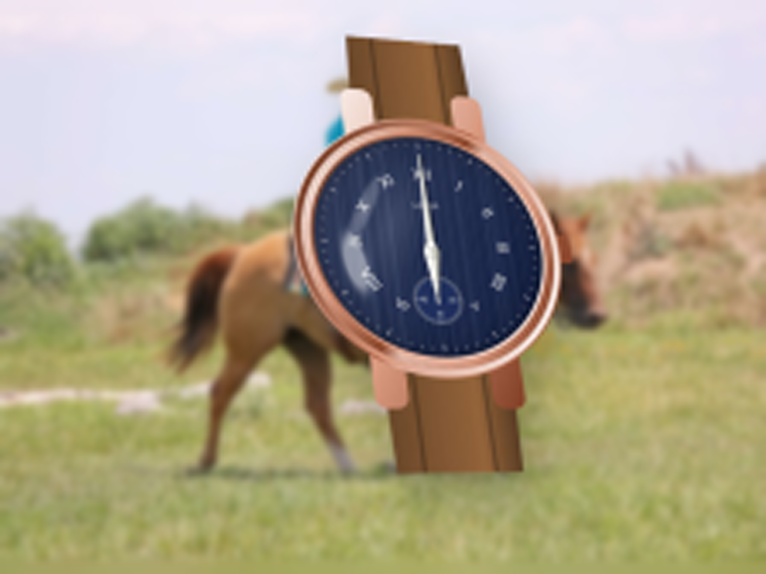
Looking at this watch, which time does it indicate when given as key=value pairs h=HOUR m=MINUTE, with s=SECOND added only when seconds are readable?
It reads h=6 m=0
